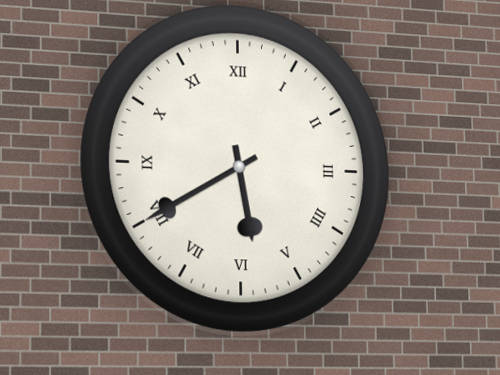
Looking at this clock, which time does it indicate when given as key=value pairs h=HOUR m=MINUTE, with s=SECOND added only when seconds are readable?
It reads h=5 m=40
